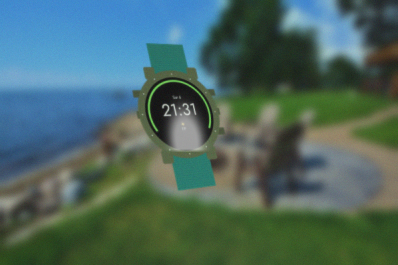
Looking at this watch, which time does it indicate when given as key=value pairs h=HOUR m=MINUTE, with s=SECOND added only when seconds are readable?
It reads h=21 m=31
